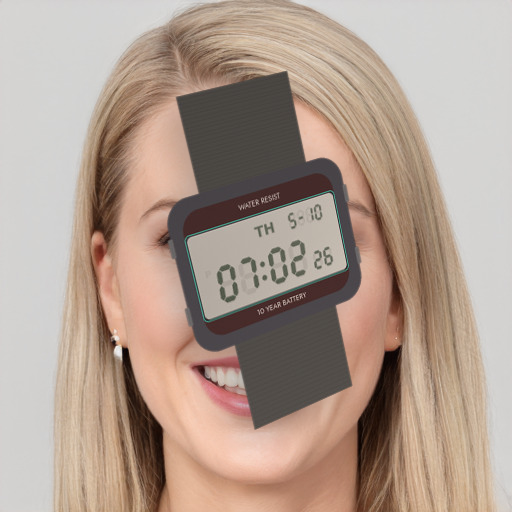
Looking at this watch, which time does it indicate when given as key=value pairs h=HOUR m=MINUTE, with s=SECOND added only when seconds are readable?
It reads h=7 m=2 s=26
